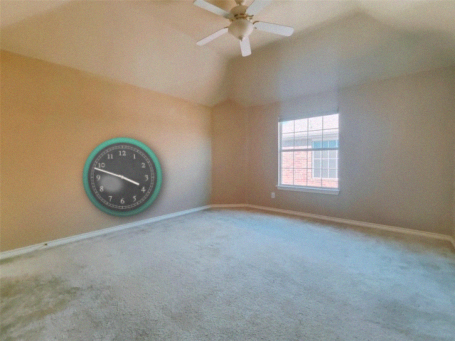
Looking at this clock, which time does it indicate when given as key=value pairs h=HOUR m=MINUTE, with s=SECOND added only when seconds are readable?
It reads h=3 m=48
